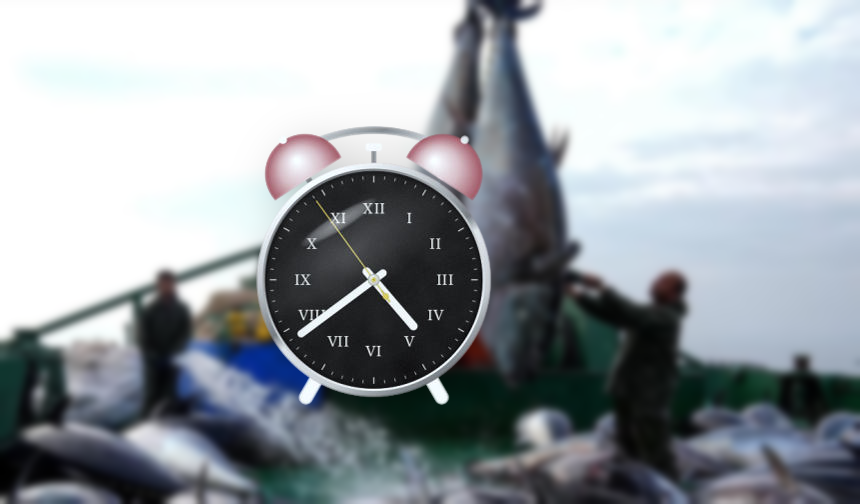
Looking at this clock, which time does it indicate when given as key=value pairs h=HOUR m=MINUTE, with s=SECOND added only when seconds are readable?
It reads h=4 m=38 s=54
